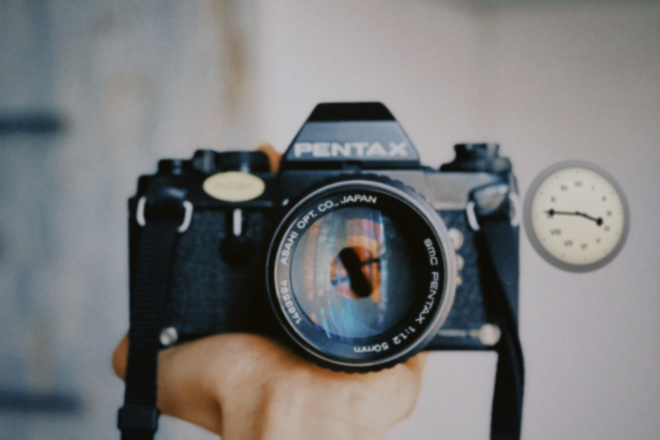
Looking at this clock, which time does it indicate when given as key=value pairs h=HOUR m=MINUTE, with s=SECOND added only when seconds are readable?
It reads h=3 m=46
